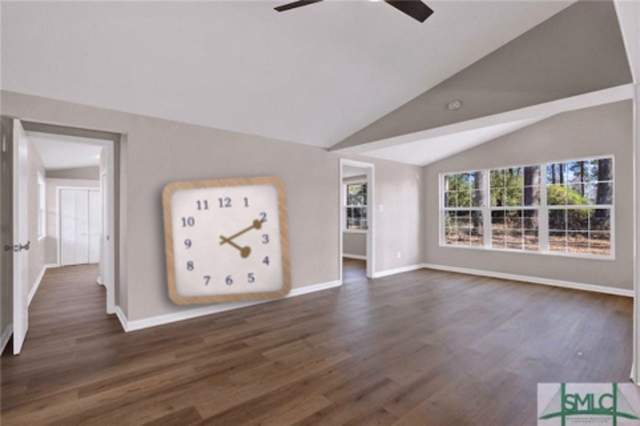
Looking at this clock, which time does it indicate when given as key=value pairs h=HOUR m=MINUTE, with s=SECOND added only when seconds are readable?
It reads h=4 m=11
